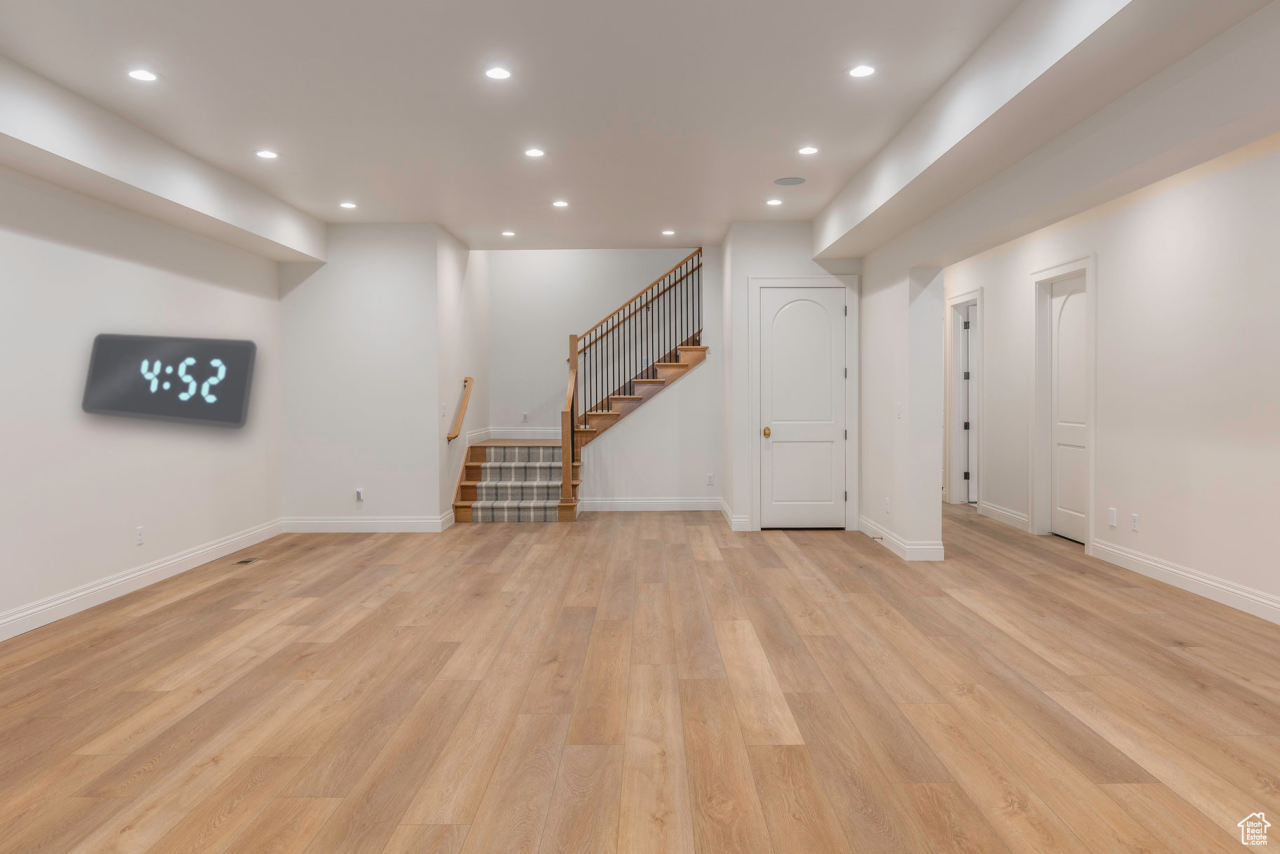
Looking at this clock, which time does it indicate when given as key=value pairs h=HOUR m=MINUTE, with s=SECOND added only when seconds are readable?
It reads h=4 m=52
